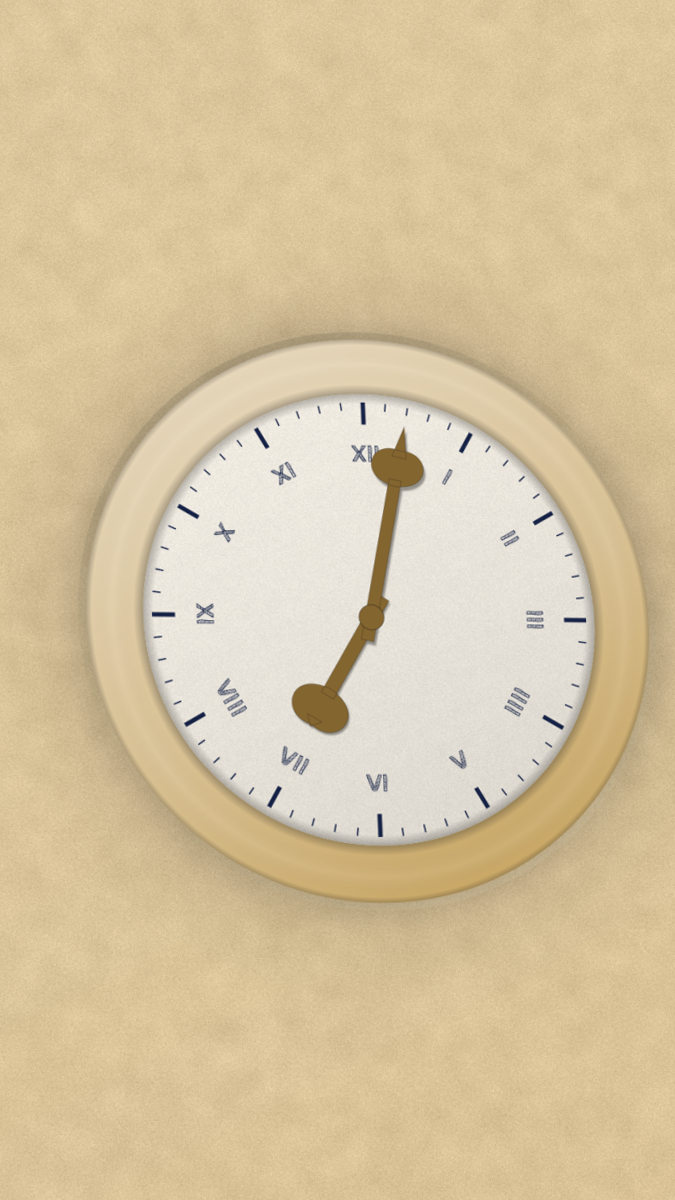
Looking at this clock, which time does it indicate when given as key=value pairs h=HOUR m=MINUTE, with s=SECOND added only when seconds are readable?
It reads h=7 m=2
